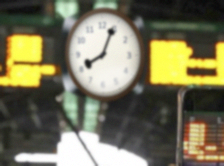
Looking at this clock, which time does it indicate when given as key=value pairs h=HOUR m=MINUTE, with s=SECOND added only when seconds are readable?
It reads h=8 m=4
